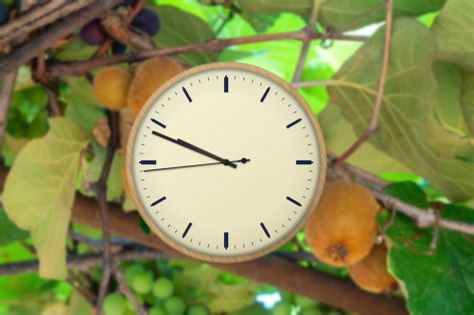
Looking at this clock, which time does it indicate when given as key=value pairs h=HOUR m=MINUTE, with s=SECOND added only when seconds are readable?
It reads h=9 m=48 s=44
